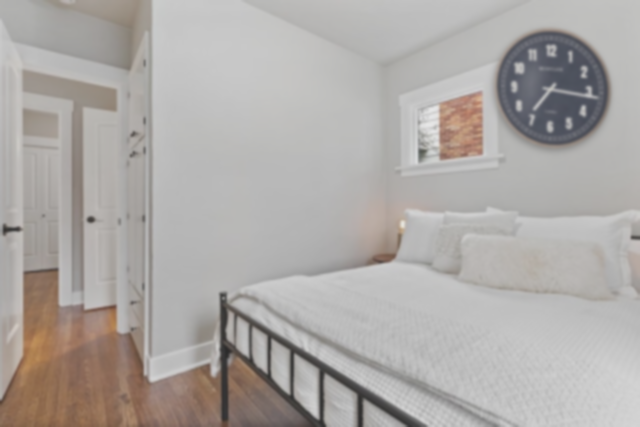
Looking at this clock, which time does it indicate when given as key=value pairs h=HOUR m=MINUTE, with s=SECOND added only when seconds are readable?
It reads h=7 m=16
